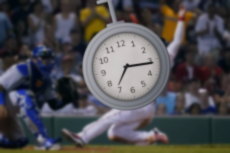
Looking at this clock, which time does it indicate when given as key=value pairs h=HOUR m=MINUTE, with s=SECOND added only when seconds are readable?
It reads h=7 m=16
